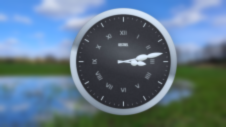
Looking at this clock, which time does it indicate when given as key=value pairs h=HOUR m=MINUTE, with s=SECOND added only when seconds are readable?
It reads h=3 m=13
